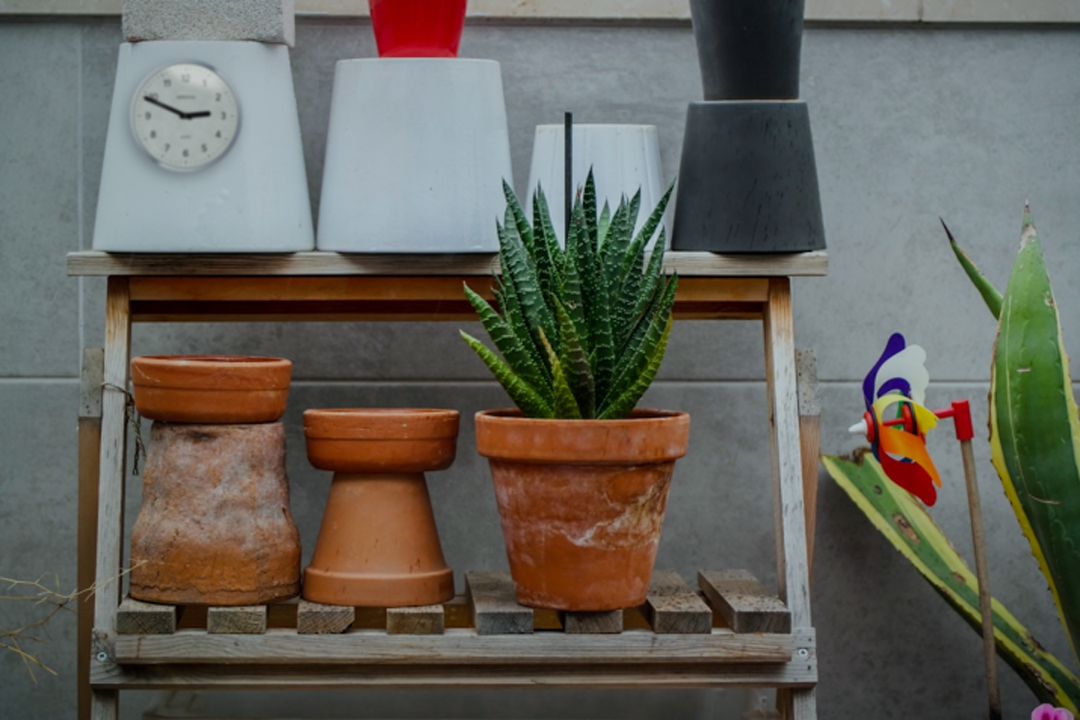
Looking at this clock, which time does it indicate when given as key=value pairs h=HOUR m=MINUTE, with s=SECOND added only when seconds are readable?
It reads h=2 m=49
